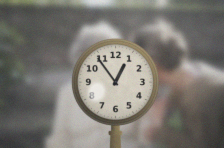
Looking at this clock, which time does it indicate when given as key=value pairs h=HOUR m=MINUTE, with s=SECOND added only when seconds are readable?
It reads h=12 m=54
